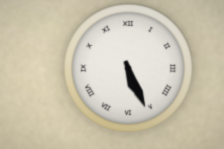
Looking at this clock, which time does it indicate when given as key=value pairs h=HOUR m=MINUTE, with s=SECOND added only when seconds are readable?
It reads h=5 m=26
